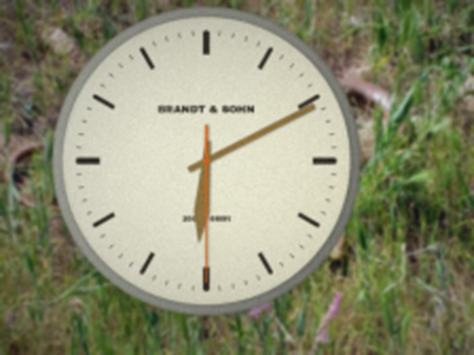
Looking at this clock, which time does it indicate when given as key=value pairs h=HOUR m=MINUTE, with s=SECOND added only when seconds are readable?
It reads h=6 m=10 s=30
